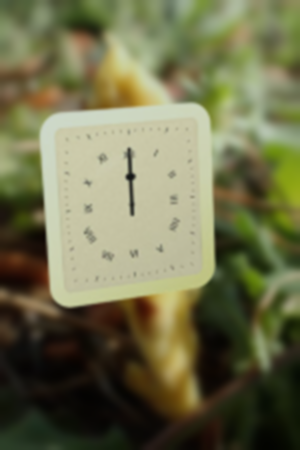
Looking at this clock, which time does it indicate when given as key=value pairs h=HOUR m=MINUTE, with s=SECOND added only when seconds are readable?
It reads h=12 m=0
